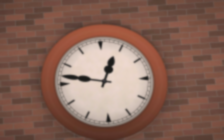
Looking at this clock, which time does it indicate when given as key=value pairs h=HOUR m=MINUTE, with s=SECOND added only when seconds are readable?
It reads h=12 m=47
